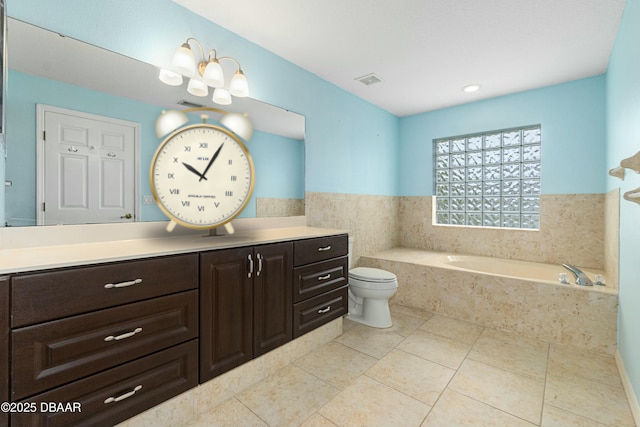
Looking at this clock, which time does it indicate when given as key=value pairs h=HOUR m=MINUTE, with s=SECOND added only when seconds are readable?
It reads h=10 m=5
